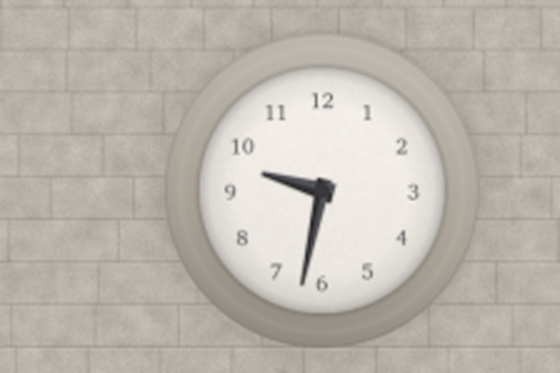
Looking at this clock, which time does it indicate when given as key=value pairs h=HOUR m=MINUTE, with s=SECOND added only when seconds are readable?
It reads h=9 m=32
